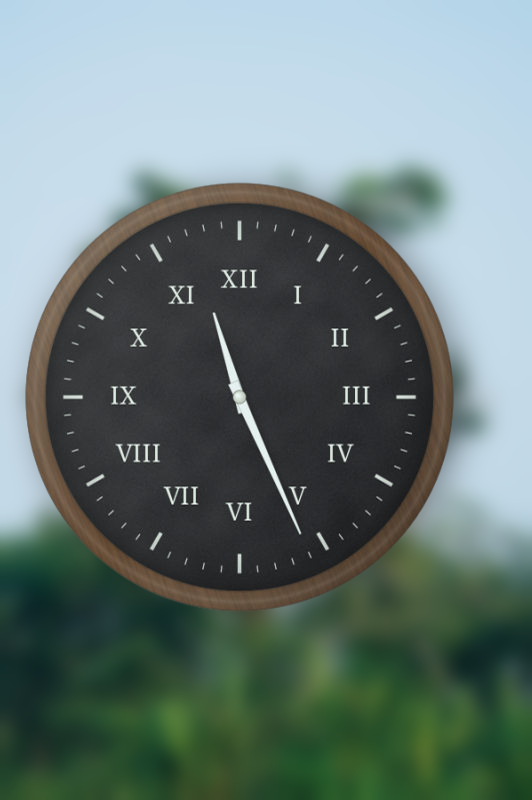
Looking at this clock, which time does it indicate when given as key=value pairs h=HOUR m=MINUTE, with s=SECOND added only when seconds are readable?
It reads h=11 m=26
